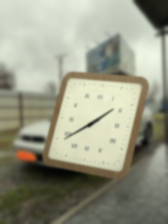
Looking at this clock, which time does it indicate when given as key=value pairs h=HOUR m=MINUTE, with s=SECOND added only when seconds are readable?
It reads h=1 m=39
